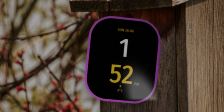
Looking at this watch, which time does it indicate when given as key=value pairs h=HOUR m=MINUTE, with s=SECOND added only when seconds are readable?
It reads h=1 m=52
